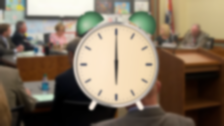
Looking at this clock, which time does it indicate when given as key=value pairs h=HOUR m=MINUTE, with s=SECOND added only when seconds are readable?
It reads h=6 m=0
